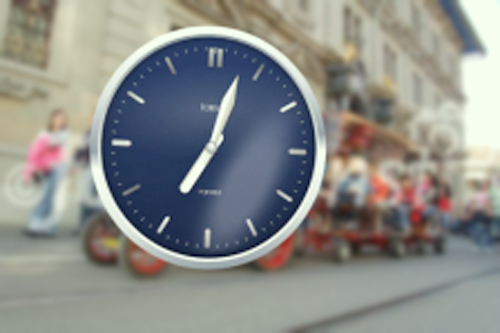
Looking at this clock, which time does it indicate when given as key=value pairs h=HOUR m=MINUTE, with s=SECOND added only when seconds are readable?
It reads h=7 m=3
